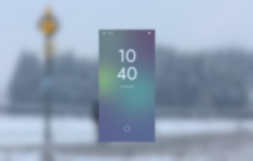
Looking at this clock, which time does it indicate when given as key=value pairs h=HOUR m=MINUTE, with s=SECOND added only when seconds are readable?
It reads h=10 m=40
